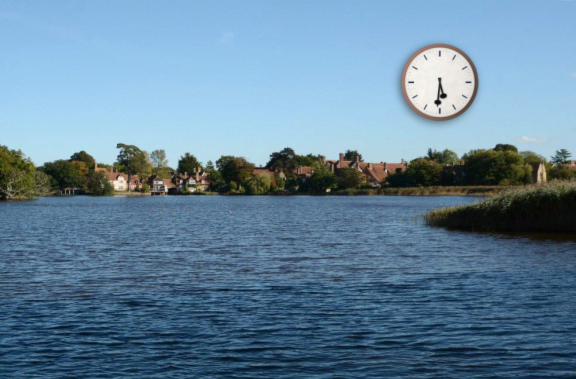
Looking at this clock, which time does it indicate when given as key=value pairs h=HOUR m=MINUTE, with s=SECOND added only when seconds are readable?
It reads h=5 m=31
